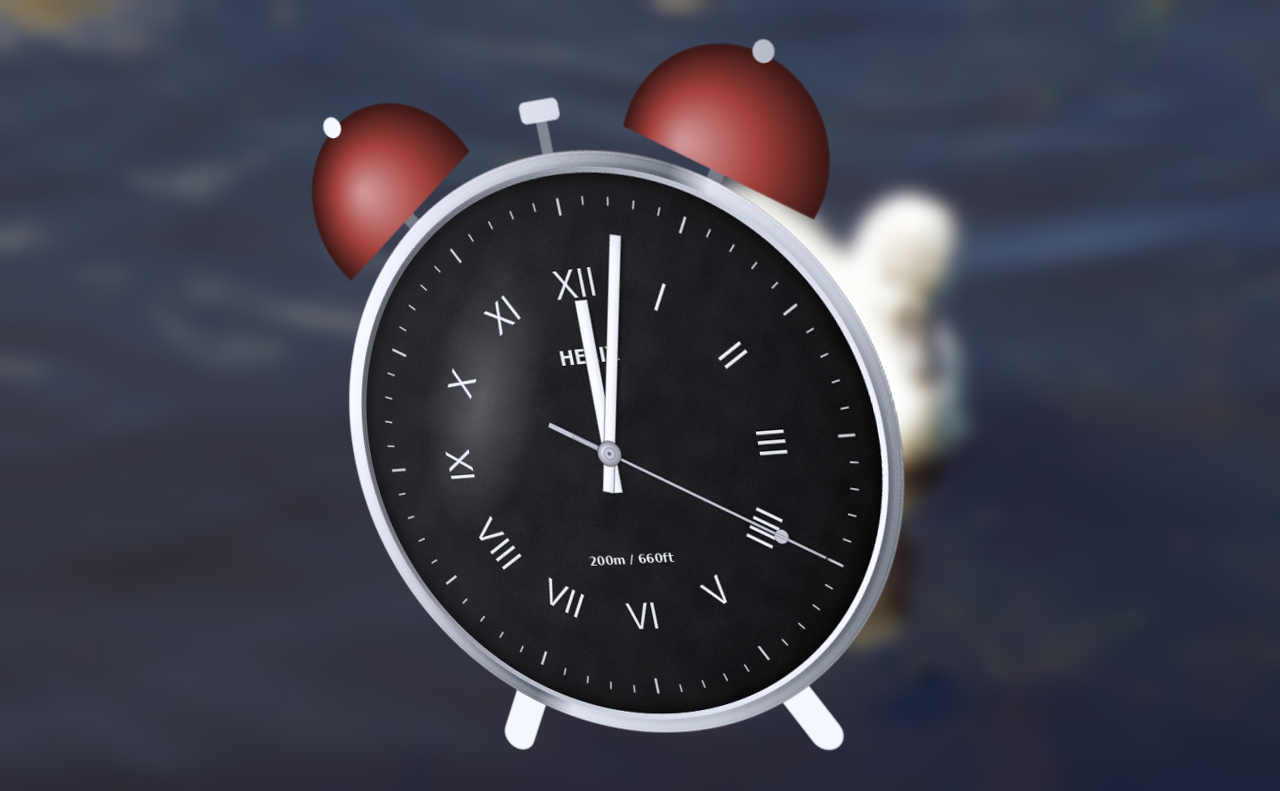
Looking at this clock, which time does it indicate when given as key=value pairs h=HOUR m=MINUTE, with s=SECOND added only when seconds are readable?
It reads h=12 m=2 s=20
